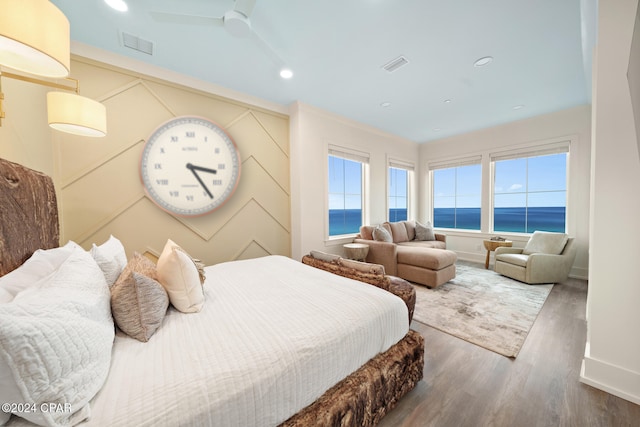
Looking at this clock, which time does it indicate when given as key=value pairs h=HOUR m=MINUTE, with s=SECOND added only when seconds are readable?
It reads h=3 m=24
